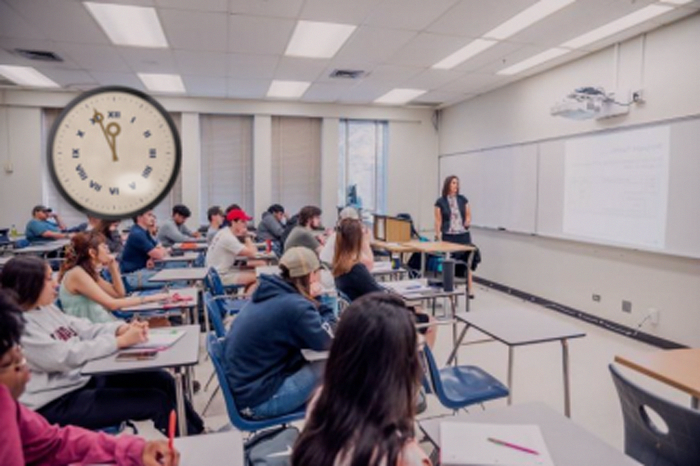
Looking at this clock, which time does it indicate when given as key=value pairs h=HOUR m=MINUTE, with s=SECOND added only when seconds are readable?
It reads h=11 m=56
